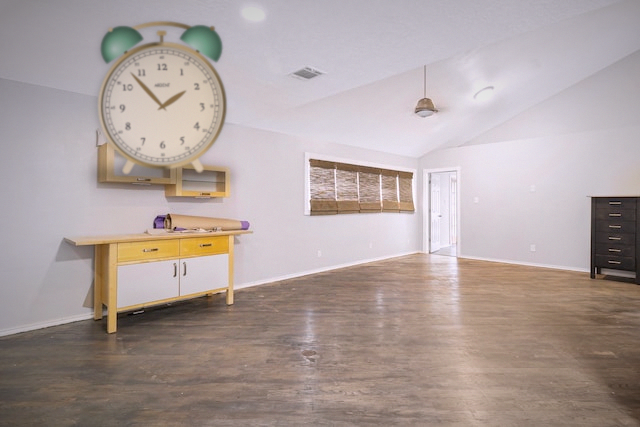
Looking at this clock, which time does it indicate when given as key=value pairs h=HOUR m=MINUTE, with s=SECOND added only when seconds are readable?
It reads h=1 m=53
